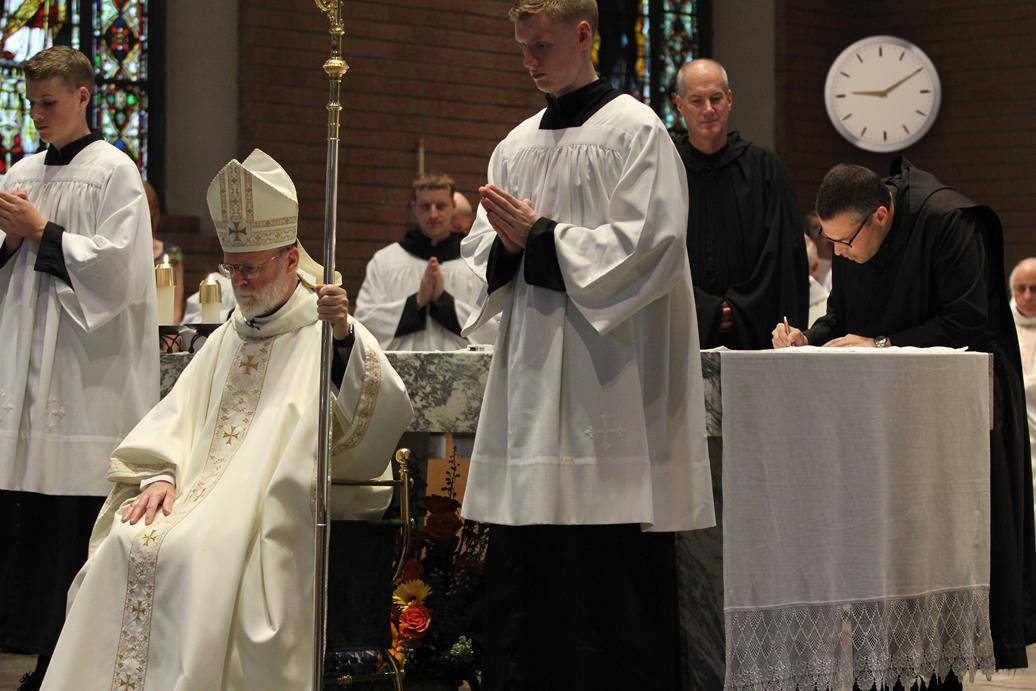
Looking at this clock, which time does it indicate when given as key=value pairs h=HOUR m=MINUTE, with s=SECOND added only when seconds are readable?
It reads h=9 m=10
